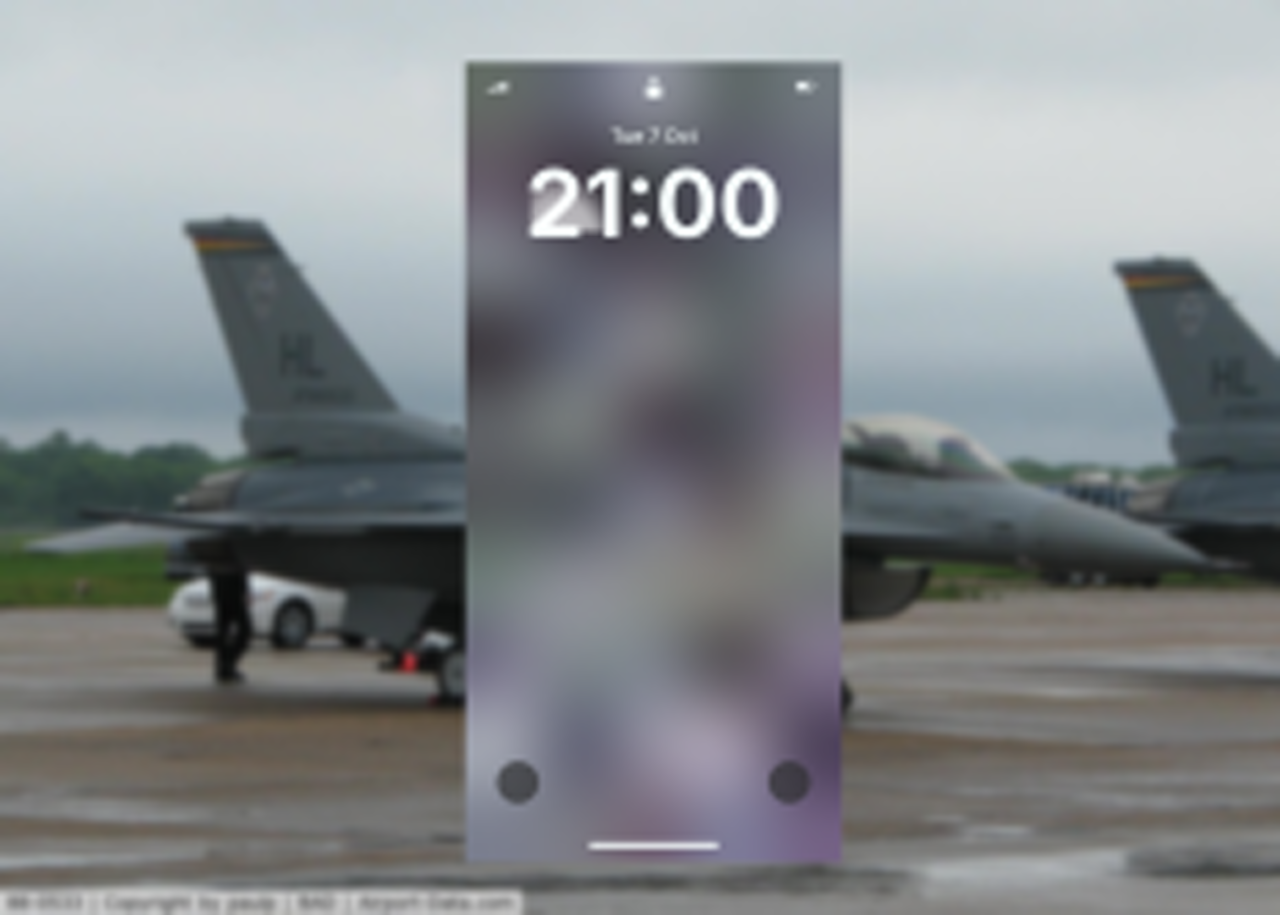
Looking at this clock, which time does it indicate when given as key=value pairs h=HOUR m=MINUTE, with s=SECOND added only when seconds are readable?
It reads h=21 m=0
